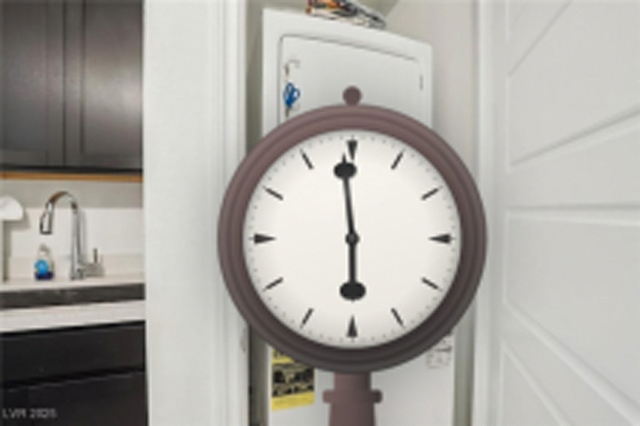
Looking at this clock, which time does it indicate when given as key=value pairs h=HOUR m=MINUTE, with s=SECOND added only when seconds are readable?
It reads h=5 m=59
